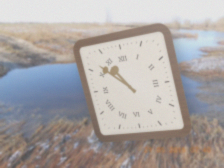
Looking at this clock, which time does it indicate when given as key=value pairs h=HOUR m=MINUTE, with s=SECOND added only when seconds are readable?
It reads h=10 m=52
